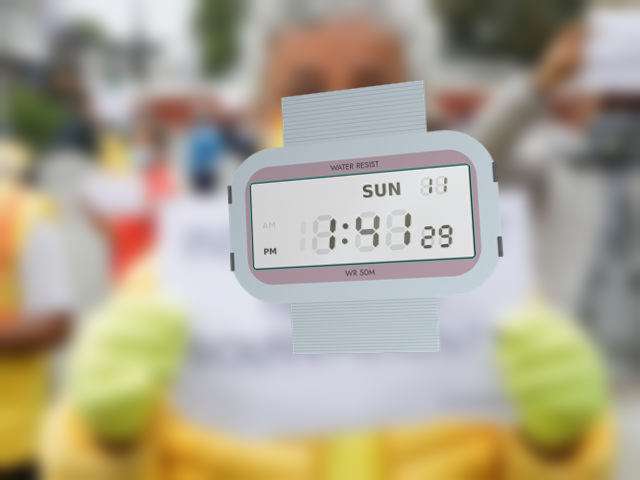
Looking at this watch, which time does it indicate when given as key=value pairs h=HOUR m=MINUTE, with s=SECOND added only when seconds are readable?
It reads h=1 m=41 s=29
